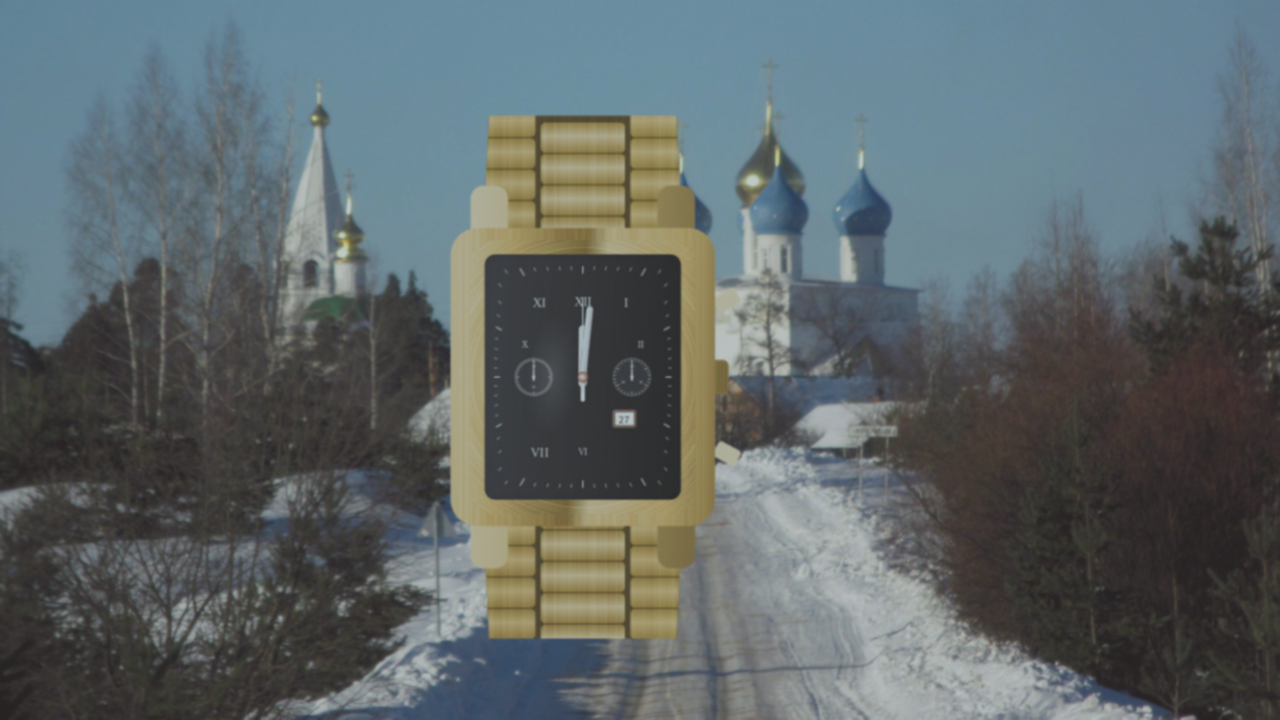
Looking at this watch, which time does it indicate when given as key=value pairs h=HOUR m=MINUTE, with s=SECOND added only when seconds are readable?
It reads h=12 m=1
